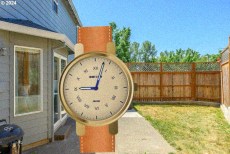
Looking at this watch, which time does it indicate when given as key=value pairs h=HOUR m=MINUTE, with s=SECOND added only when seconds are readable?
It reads h=9 m=3
